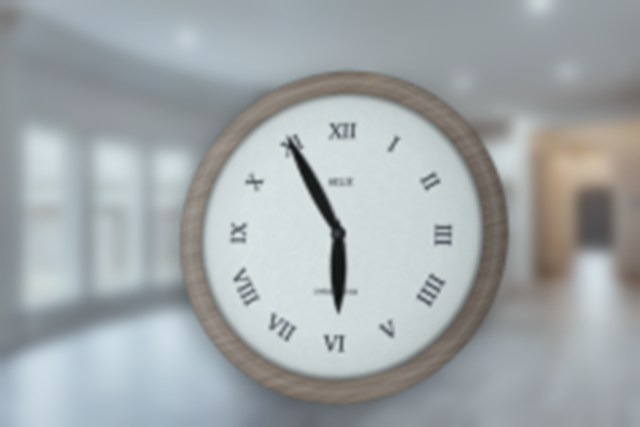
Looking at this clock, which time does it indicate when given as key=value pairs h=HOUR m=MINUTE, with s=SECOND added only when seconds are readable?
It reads h=5 m=55
